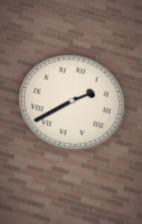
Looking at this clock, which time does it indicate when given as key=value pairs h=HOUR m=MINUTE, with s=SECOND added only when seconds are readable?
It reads h=1 m=37
